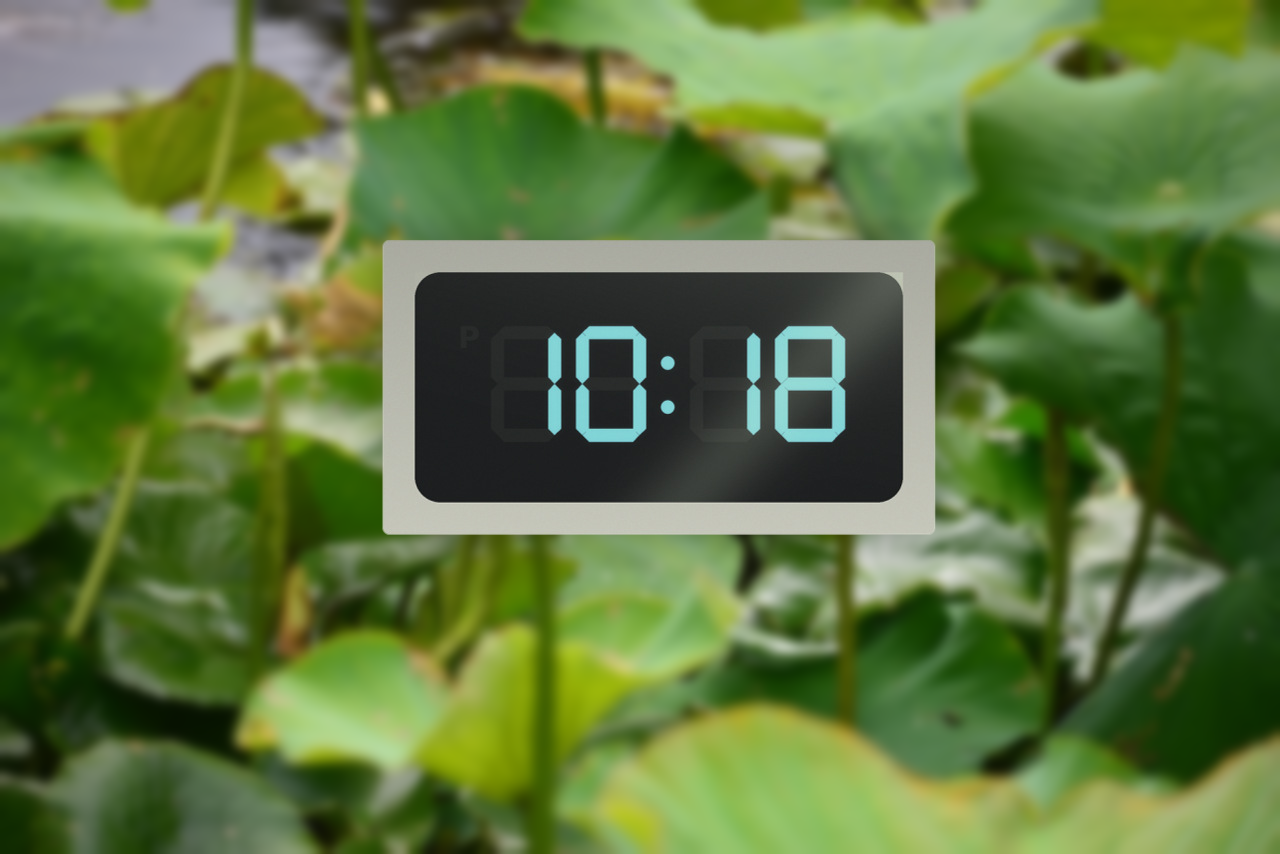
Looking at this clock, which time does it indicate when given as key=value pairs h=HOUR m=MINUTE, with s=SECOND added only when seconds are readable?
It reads h=10 m=18
